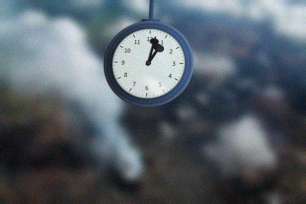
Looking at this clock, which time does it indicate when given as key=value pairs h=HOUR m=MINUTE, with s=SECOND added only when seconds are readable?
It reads h=1 m=2
